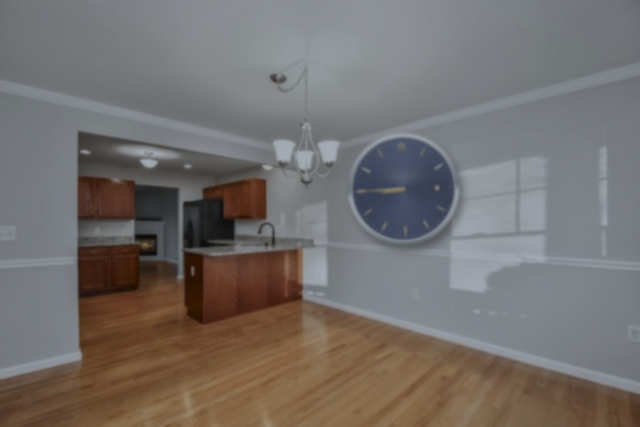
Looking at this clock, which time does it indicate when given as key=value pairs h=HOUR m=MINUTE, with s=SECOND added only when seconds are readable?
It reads h=8 m=45
